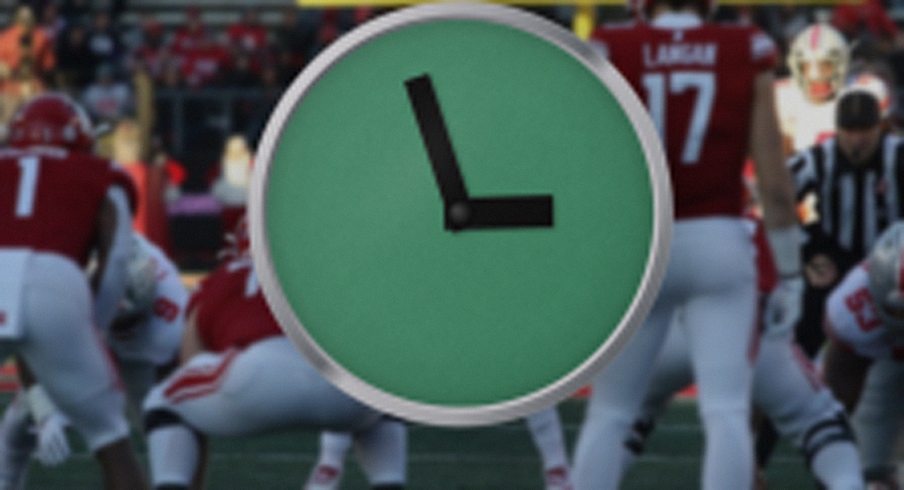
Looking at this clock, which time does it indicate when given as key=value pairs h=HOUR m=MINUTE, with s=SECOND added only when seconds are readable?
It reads h=2 m=57
